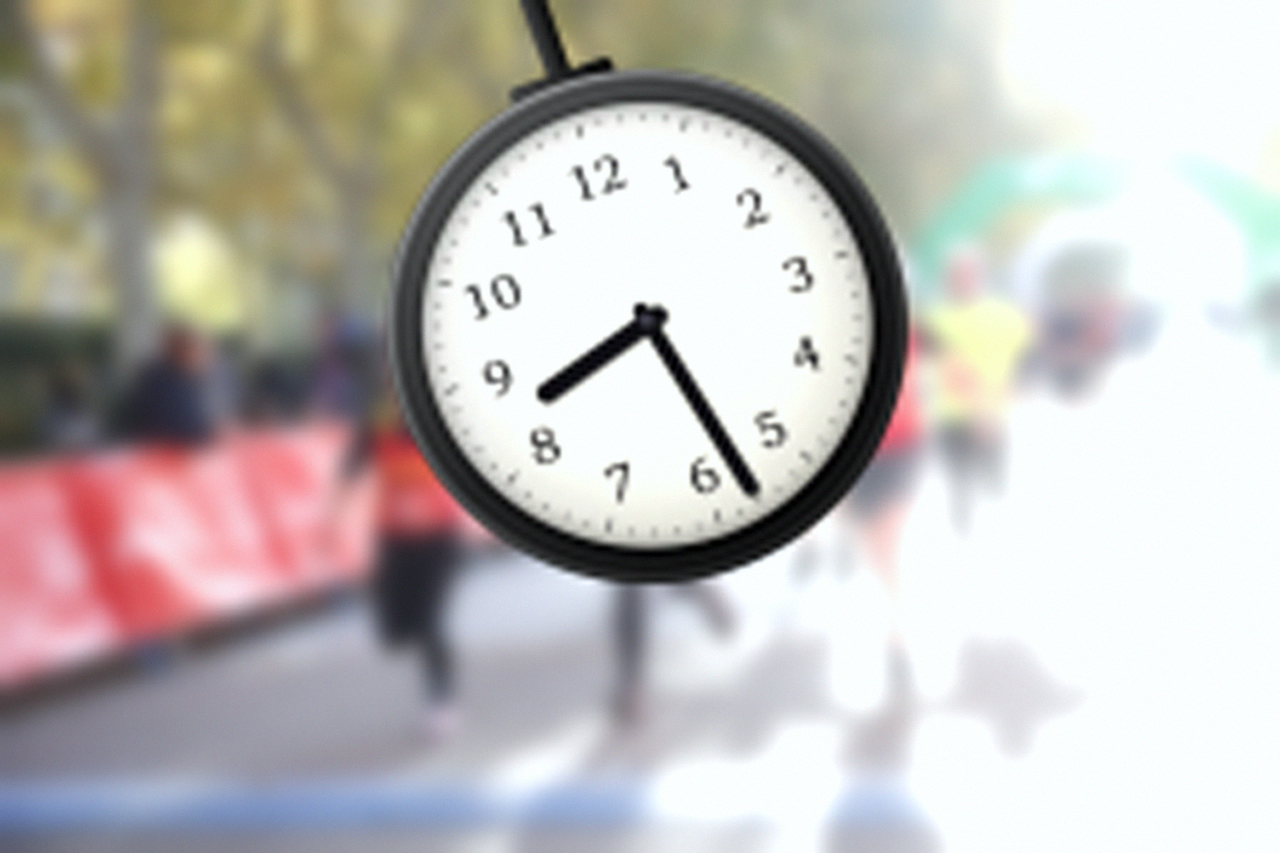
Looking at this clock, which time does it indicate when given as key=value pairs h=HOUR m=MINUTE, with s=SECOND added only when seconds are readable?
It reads h=8 m=28
